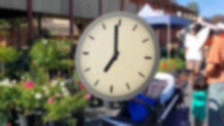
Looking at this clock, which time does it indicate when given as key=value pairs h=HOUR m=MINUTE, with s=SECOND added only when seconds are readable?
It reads h=6 m=59
